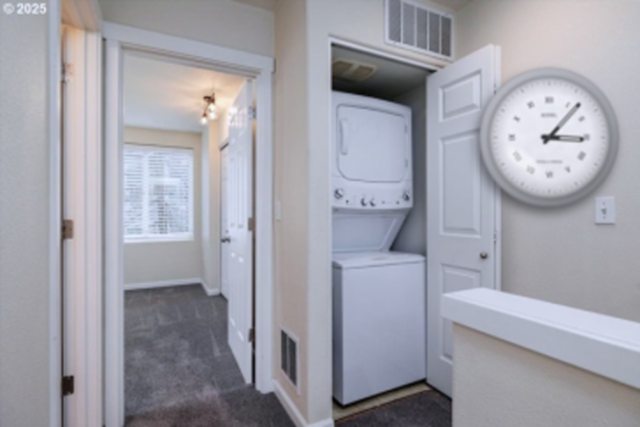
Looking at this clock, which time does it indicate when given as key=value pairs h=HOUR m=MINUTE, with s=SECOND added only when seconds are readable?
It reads h=3 m=7
